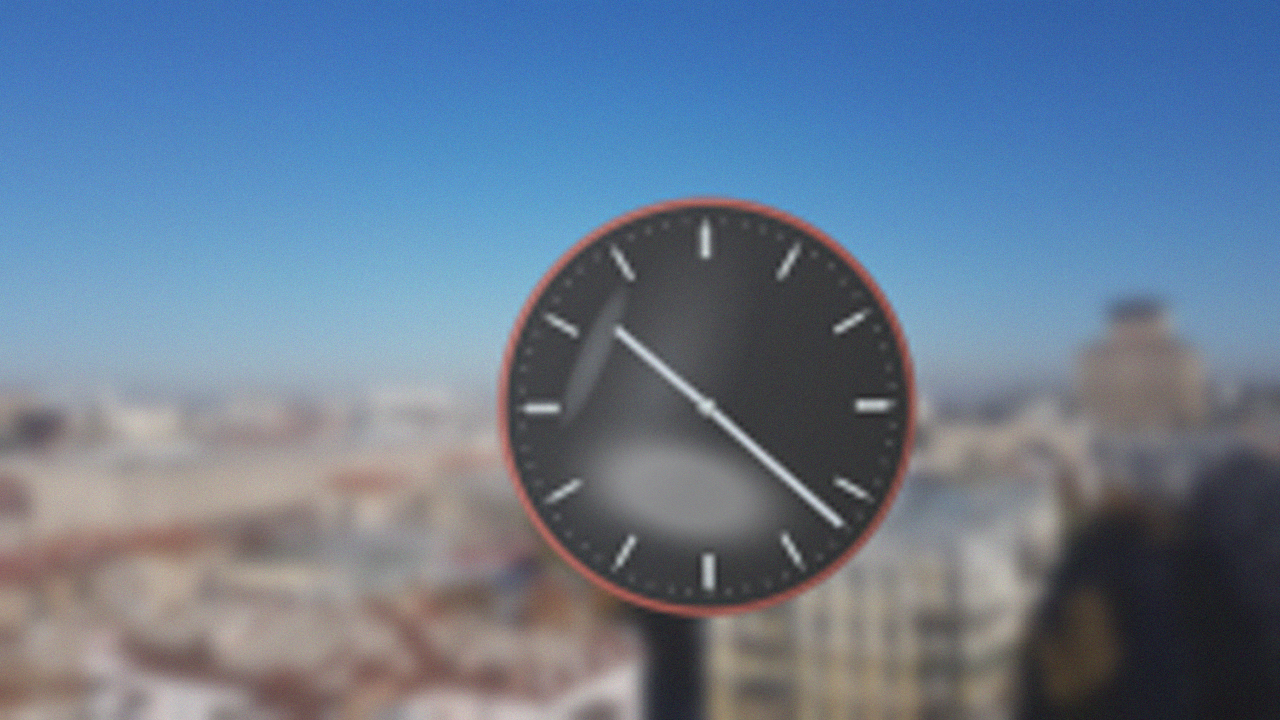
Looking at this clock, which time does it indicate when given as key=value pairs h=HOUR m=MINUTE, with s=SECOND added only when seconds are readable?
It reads h=10 m=22
